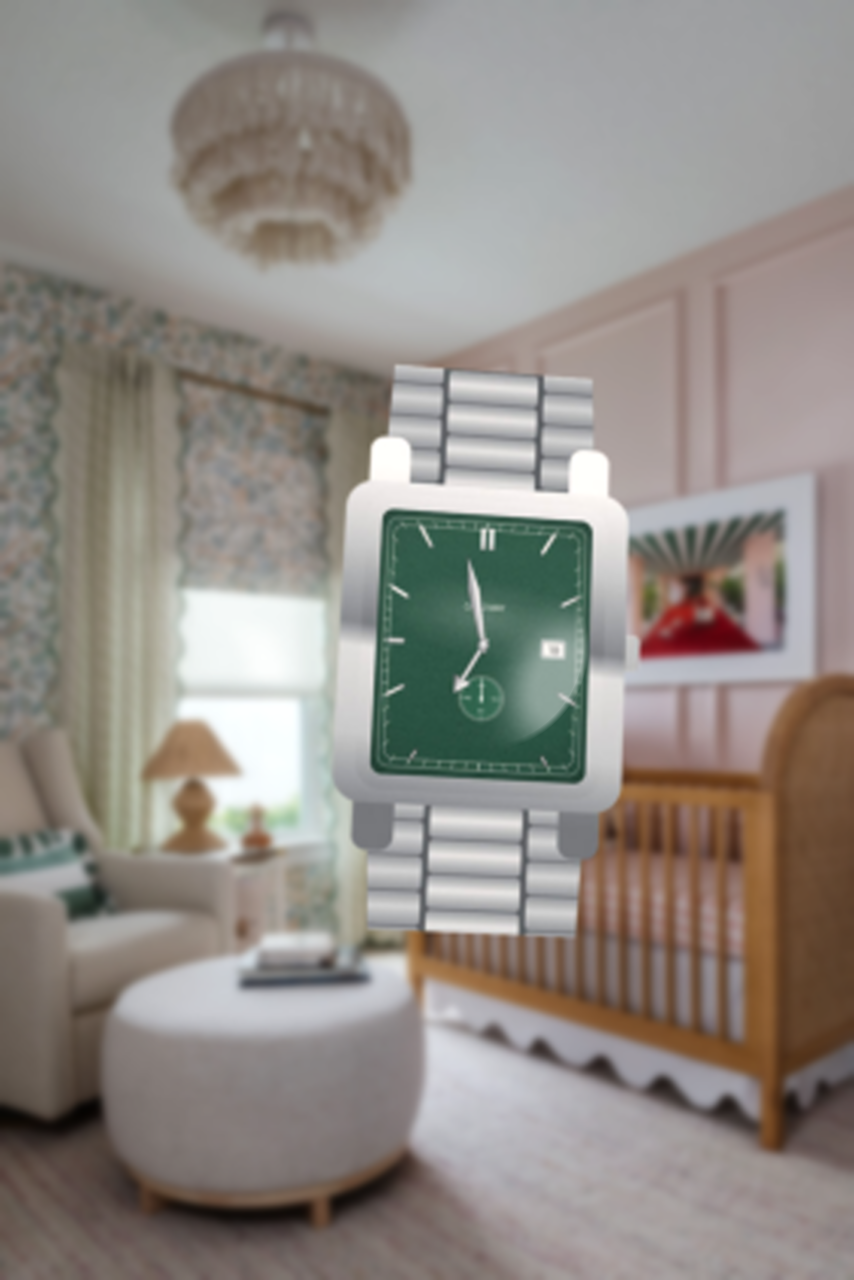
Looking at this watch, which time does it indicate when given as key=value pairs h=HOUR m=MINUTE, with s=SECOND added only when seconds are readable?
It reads h=6 m=58
